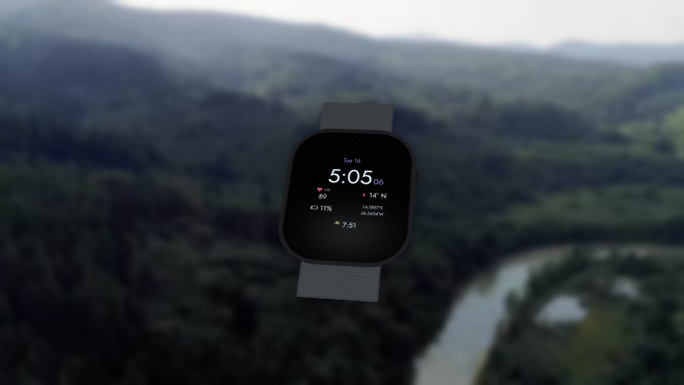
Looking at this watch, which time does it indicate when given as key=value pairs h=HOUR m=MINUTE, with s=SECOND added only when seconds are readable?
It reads h=5 m=5 s=6
